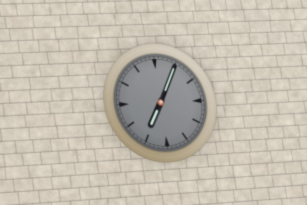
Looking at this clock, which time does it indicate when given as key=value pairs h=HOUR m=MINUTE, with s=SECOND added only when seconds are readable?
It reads h=7 m=5
